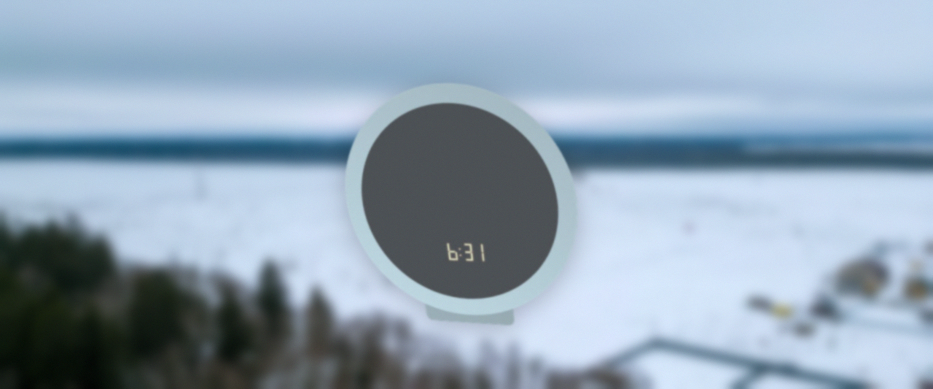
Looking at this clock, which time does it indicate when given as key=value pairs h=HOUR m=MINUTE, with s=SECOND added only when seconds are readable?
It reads h=6 m=31
